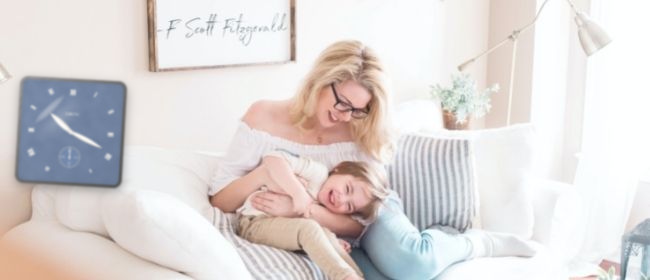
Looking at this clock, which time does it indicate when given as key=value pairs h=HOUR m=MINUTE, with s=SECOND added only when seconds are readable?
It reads h=10 m=19
